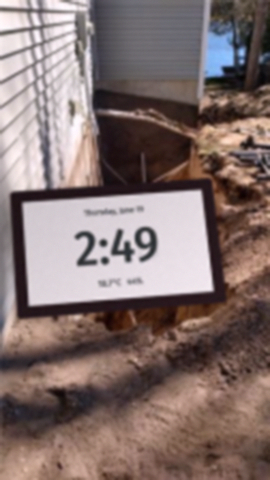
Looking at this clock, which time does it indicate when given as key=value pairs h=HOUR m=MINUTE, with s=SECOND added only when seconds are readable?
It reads h=2 m=49
